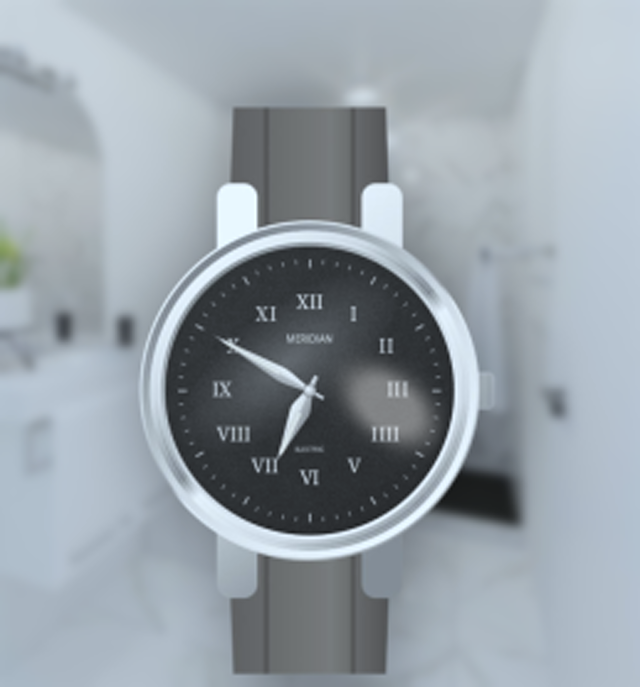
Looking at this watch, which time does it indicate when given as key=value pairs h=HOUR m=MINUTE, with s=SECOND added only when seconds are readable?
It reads h=6 m=50
